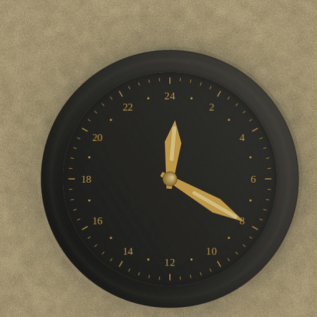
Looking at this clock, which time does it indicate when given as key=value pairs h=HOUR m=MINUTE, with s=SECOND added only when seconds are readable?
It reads h=0 m=20
